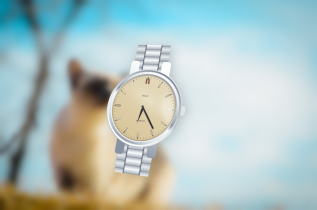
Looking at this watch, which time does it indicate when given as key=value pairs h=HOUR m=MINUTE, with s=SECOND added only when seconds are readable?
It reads h=6 m=24
